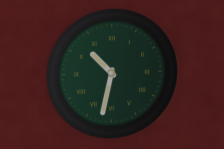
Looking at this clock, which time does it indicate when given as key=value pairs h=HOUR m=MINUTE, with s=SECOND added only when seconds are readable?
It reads h=10 m=32
